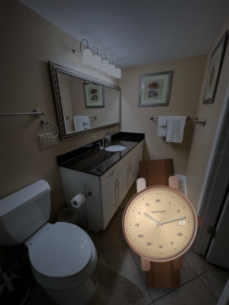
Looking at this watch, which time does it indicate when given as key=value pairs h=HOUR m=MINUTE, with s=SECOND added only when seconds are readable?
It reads h=10 m=13
